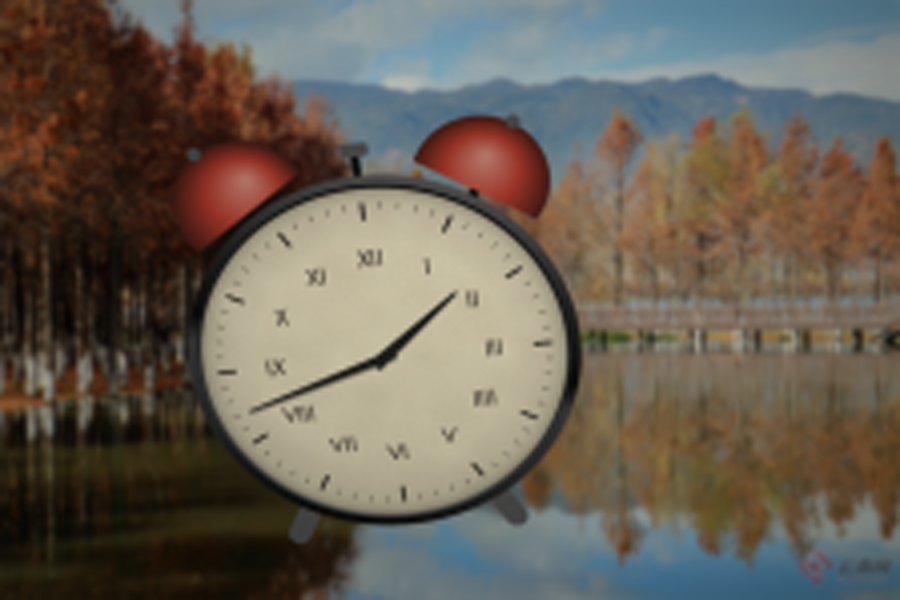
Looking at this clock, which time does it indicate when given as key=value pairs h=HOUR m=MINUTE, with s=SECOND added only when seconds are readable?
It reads h=1 m=42
